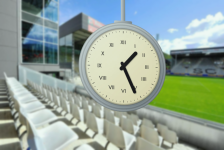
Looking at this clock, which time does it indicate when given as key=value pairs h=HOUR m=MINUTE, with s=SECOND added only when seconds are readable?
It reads h=1 m=26
